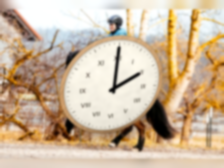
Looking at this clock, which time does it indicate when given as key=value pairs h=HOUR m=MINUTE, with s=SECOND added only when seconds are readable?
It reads h=2 m=0
